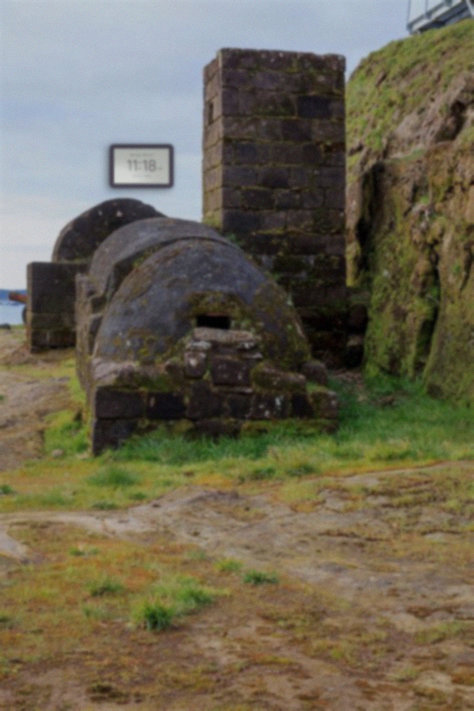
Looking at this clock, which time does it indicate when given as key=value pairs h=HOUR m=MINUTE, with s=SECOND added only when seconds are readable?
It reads h=11 m=18
